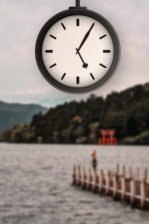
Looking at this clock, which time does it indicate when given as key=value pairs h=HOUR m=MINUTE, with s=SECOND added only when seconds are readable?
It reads h=5 m=5
